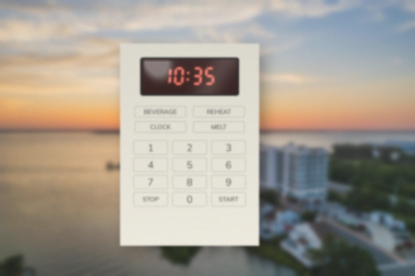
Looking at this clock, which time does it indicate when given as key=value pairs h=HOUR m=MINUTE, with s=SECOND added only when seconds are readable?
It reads h=10 m=35
